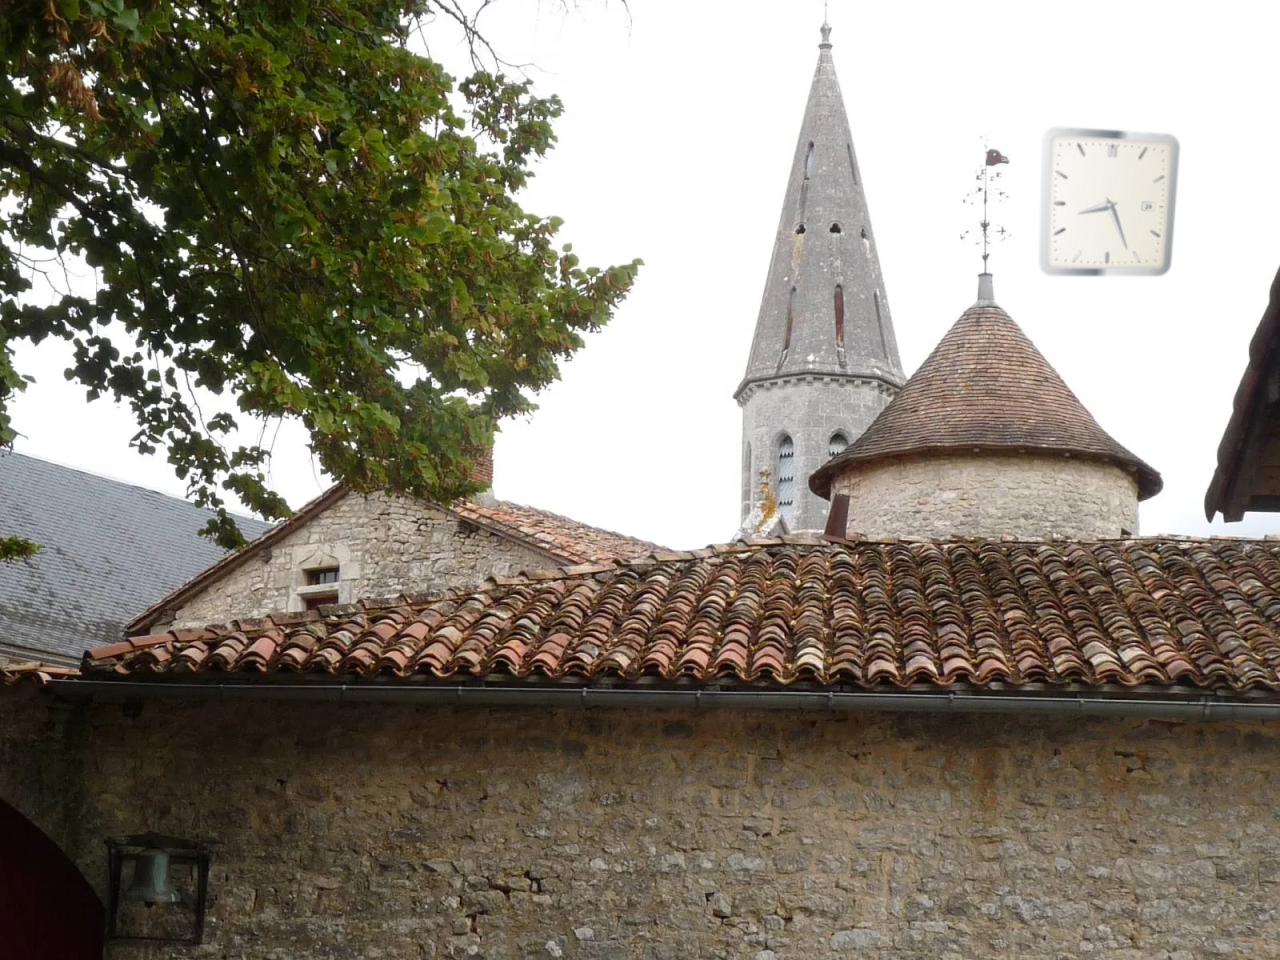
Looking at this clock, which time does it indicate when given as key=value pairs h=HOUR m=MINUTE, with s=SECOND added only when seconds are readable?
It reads h=8 m=26
